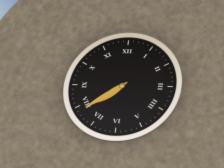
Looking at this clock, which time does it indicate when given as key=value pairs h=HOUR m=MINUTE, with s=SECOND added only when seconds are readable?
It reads h=7 m=39
